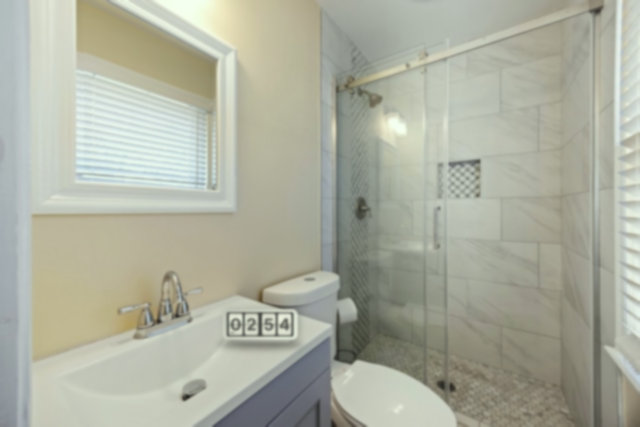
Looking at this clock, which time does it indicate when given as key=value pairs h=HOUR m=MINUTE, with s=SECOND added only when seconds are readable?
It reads h=2 m=54
